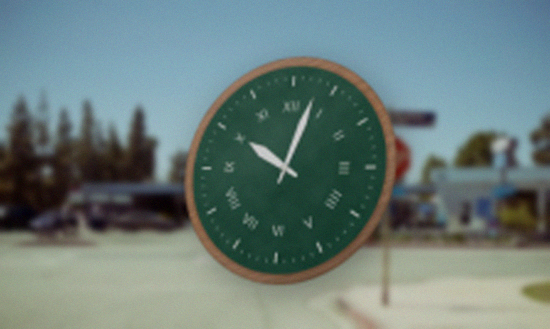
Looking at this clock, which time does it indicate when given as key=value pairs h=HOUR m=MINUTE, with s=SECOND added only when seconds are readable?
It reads h=10 m=3
